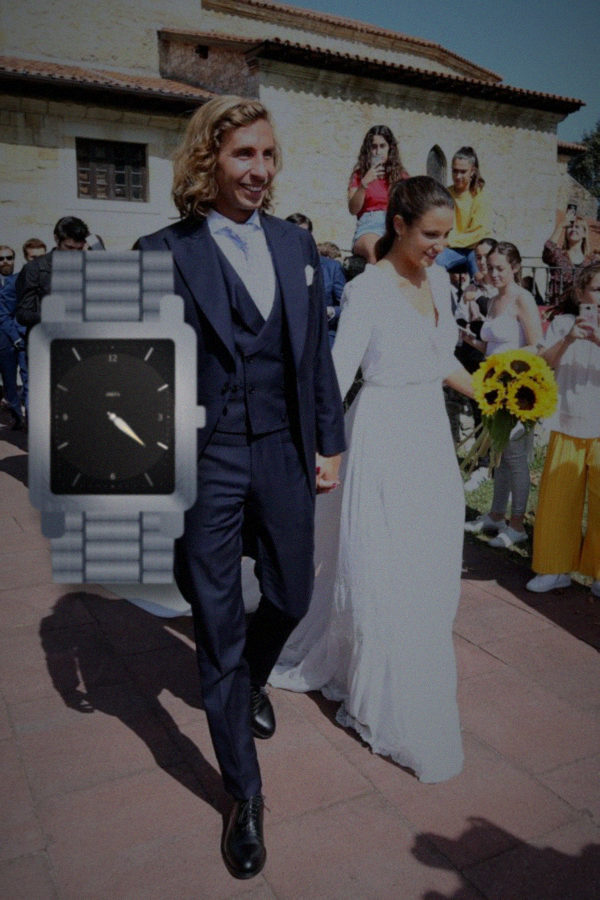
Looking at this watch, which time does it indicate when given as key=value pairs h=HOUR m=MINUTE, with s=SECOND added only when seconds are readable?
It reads h=4 m=22
